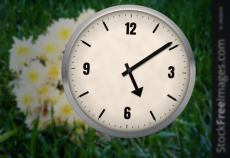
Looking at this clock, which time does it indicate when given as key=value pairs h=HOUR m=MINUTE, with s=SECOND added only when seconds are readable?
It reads h=5 m=9
